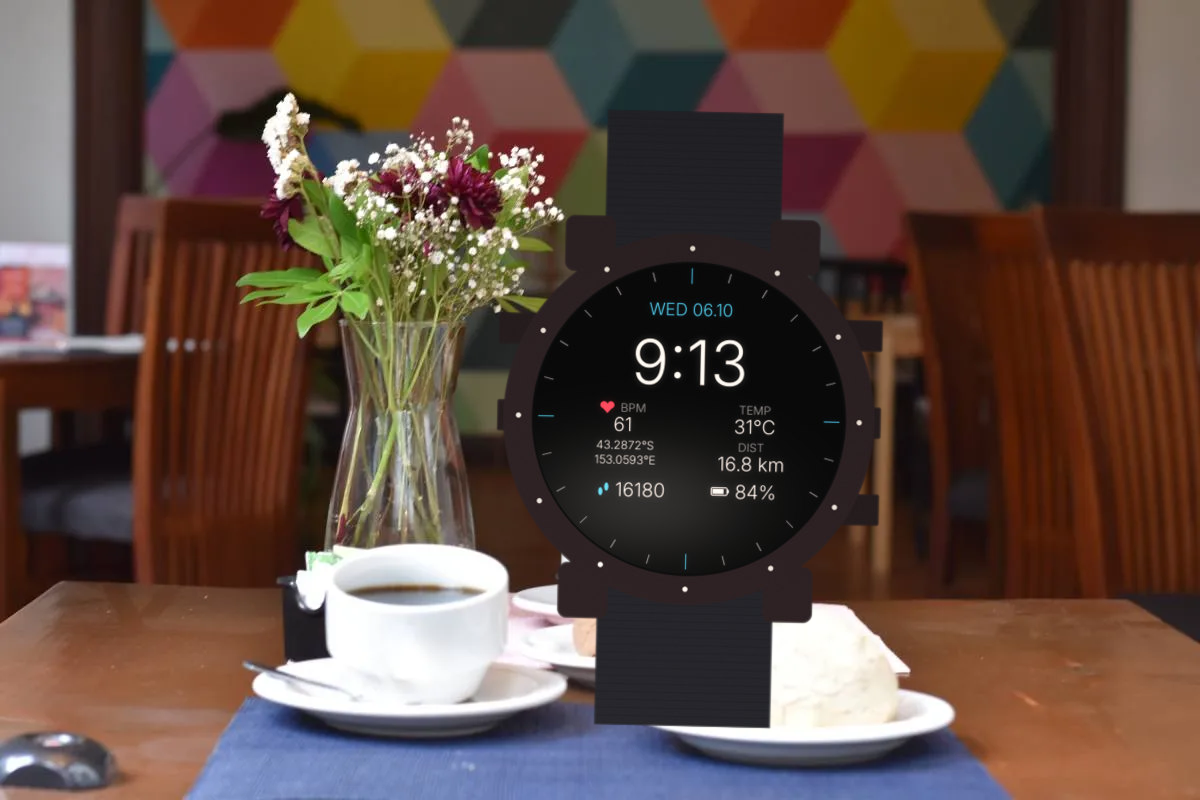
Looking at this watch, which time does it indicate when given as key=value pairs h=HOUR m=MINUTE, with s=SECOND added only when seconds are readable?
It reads h=9 m=13
